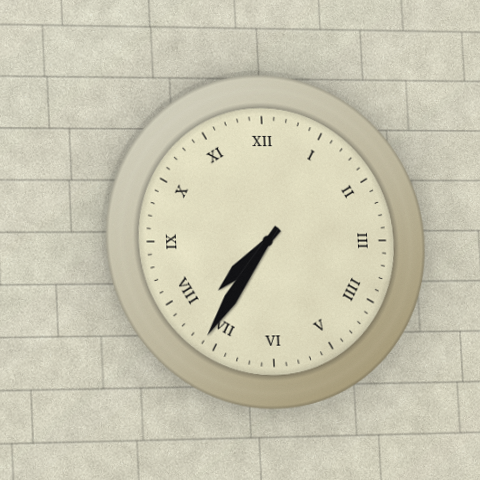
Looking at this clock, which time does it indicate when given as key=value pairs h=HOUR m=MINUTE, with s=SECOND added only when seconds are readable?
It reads h=7 m=36
